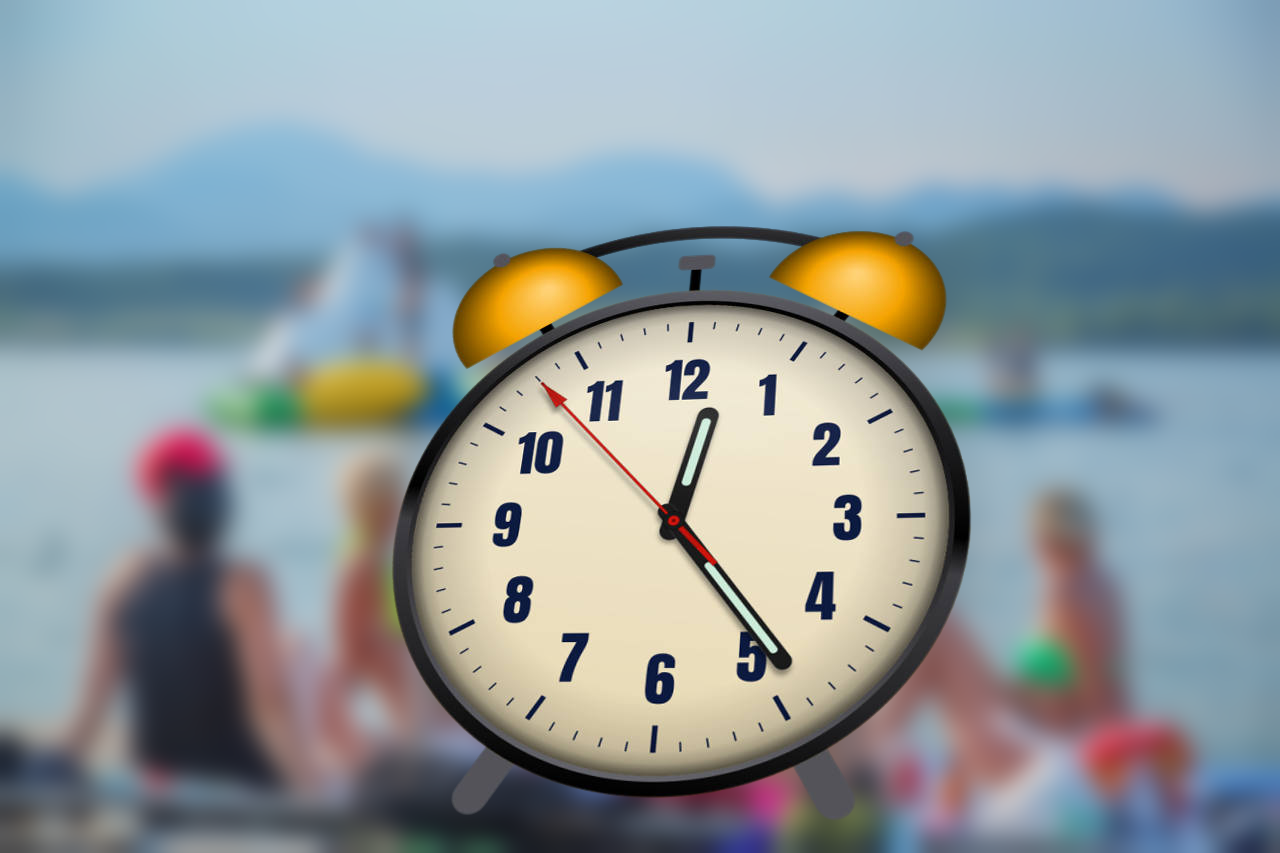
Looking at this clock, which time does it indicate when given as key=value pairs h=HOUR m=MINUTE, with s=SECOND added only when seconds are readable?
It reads h=12 m=23 s=53
